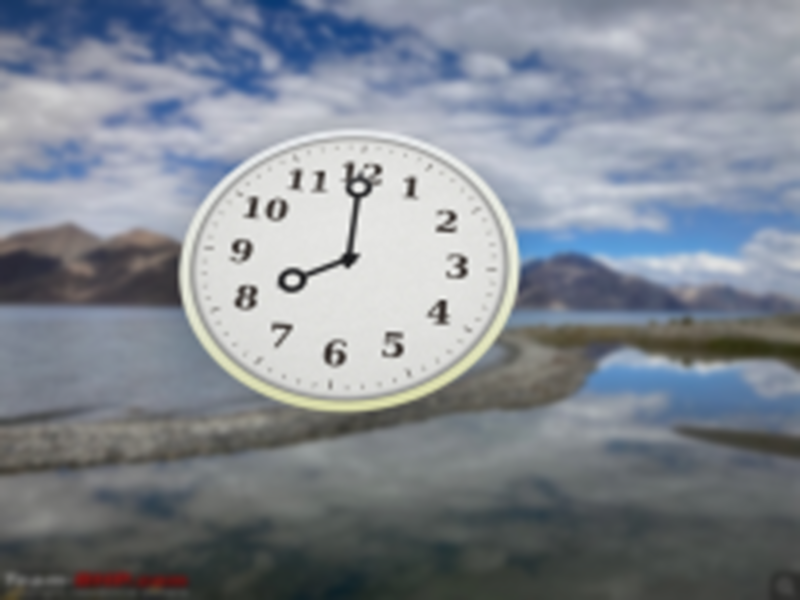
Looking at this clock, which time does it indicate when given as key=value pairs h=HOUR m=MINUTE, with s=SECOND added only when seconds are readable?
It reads h=8 m=0
